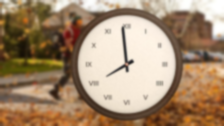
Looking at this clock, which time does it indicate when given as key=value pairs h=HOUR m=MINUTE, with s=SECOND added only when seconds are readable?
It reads h=7 m=59
